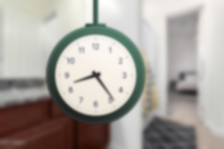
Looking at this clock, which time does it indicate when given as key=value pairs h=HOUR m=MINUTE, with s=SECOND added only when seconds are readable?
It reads h=8 m=24
